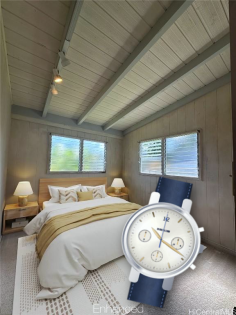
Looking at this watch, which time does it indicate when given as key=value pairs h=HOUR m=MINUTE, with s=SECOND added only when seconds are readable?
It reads h=10 m=19
